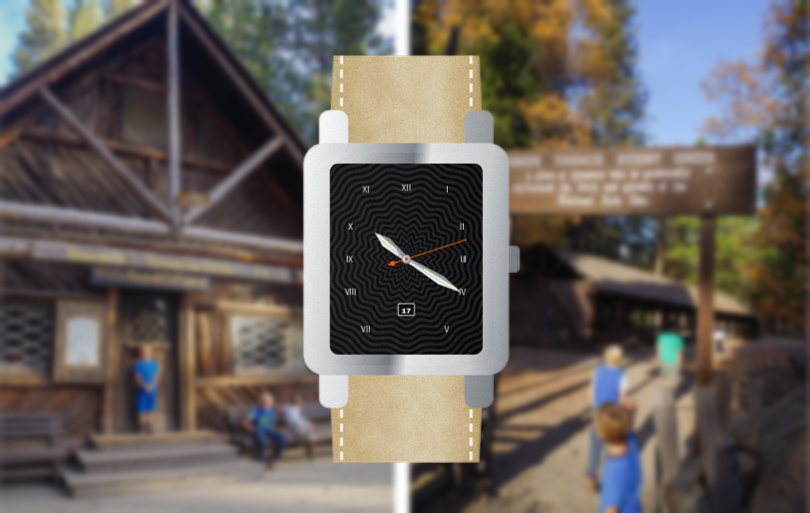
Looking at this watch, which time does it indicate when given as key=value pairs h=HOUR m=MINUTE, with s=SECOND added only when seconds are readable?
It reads h=10 m=20 s=12
